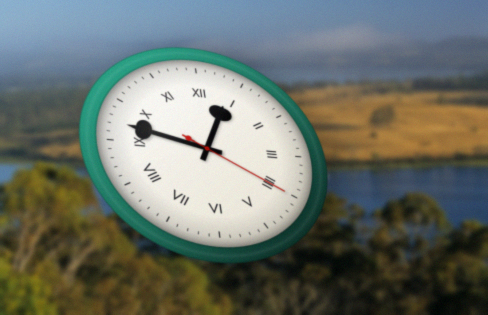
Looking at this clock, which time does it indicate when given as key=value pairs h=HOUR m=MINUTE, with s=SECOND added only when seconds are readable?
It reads h=12 m=47 s=20
